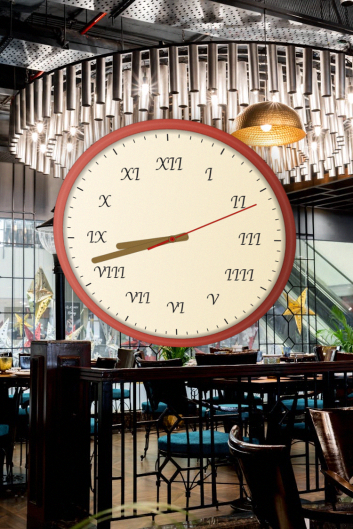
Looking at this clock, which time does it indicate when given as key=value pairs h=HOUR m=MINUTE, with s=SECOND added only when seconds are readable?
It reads h=8 m=42 s=11
